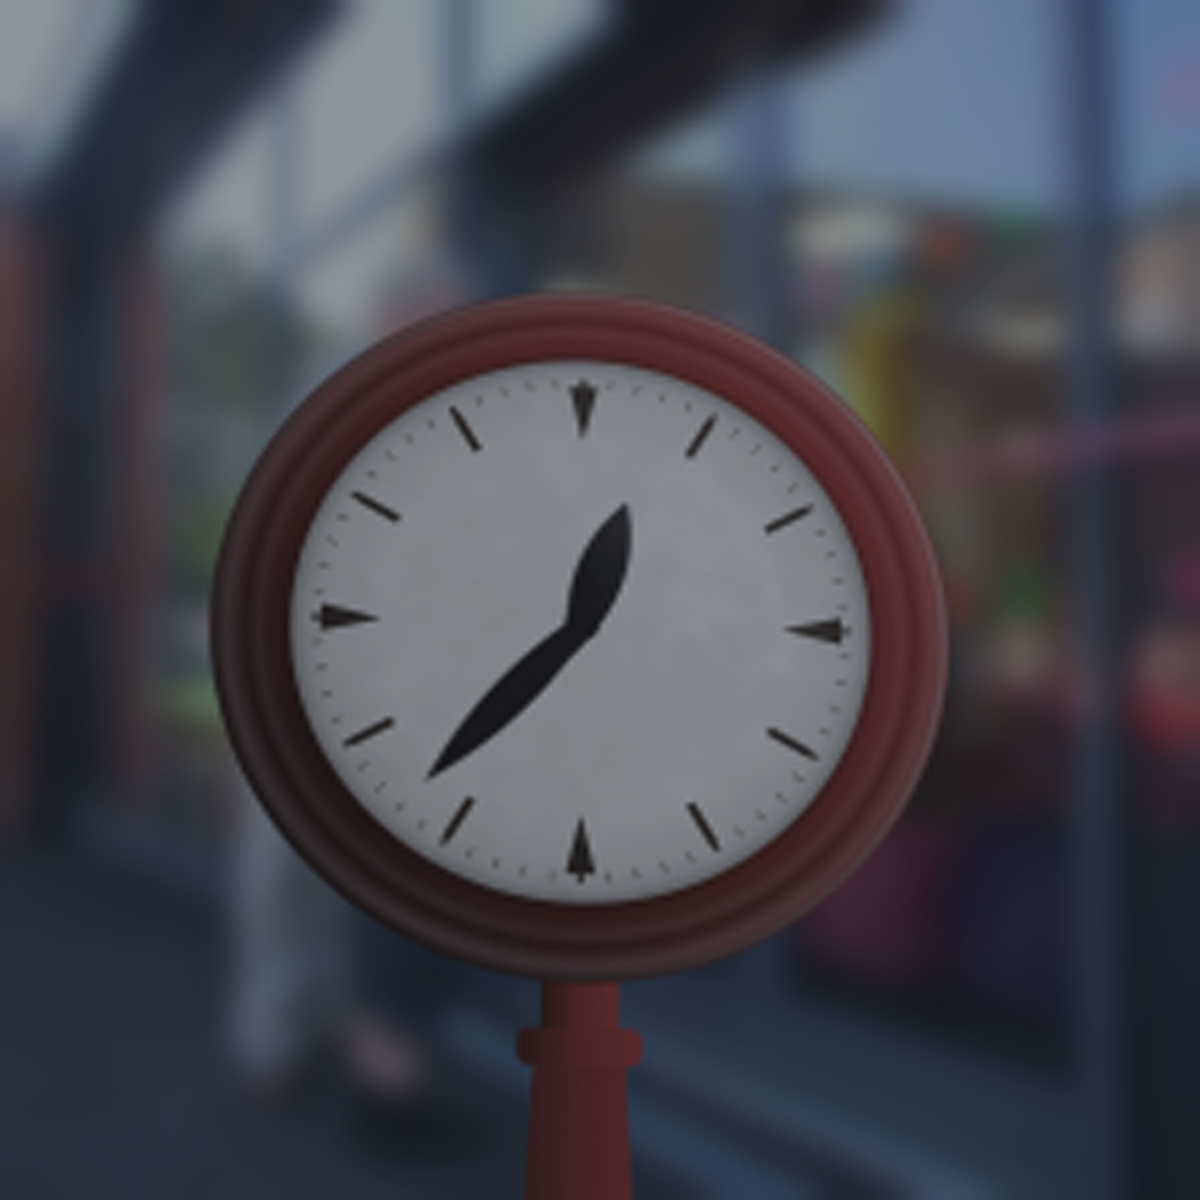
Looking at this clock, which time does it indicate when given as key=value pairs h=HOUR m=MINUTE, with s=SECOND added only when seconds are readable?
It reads h=12 m=37
